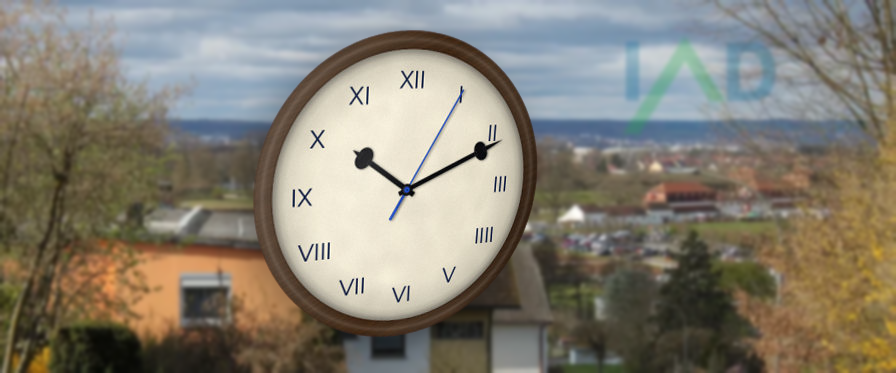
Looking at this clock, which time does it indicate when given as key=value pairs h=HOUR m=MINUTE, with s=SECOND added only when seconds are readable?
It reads h=10 m=11 s=5
